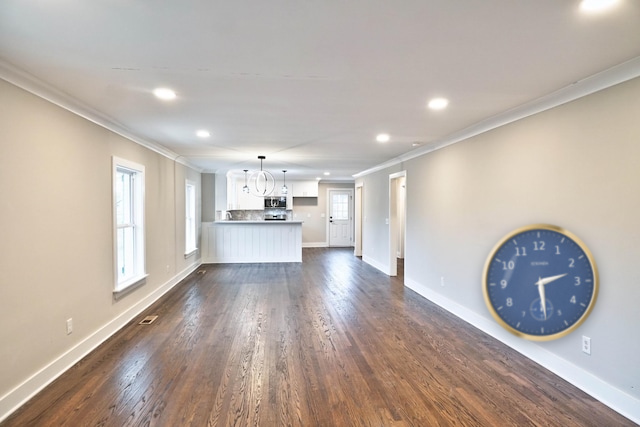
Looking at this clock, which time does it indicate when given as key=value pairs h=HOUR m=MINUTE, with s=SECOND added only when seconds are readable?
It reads h=2 m=29
